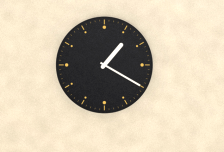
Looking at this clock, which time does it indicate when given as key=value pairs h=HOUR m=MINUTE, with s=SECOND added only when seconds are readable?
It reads h=1 m=20
